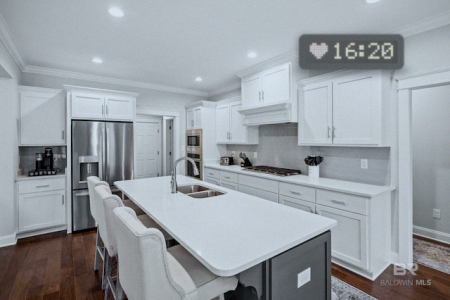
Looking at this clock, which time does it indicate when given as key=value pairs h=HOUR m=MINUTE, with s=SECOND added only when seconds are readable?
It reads h=16 m=20
